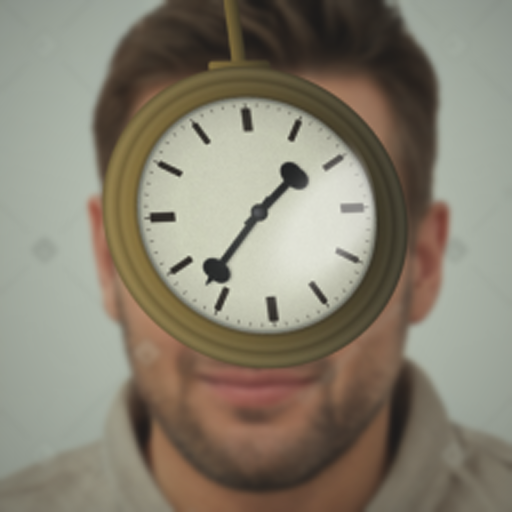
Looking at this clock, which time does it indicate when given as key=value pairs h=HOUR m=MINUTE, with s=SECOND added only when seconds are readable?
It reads h=1 m=37
